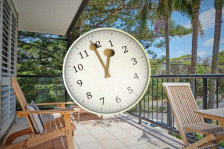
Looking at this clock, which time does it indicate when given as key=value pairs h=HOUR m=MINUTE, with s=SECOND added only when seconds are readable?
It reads h=12 m=59
